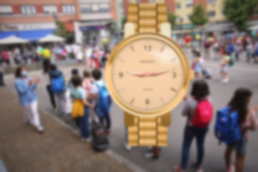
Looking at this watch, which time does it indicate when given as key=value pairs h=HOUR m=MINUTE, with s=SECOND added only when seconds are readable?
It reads h=9 m=13
